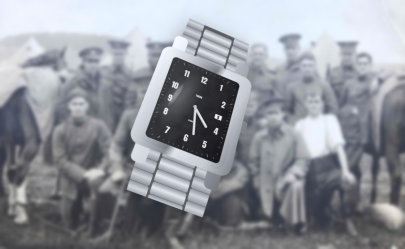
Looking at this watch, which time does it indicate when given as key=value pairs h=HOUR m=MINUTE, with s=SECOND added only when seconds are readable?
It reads h=4 m=28
